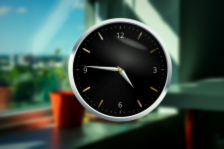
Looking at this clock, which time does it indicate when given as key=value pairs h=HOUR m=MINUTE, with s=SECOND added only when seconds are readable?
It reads h=4 m=46
